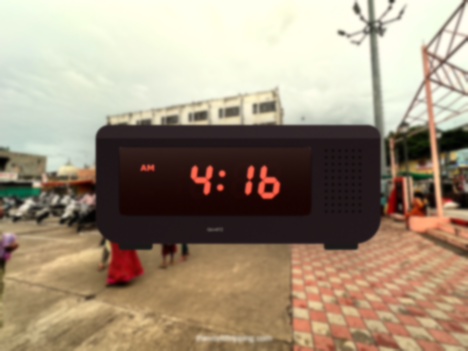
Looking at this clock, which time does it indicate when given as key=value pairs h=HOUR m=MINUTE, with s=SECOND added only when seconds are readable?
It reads h=4 m=16
